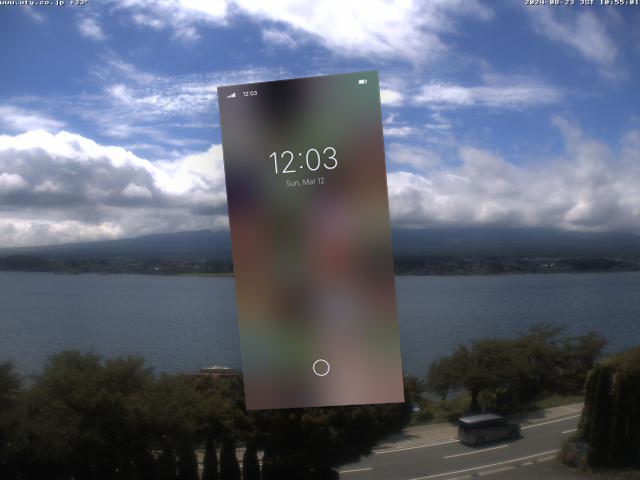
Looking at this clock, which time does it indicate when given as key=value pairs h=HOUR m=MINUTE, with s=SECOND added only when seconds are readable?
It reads h=12 m=3
